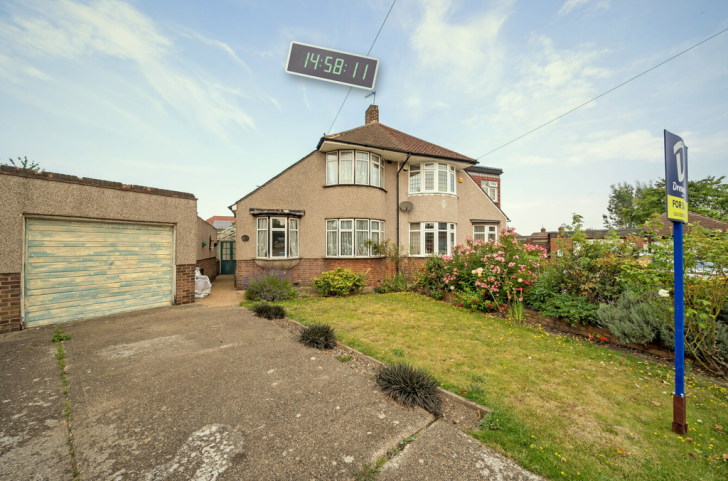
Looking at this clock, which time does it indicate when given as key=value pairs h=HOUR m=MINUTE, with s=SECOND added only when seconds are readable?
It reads h=14 m=58 s=11
